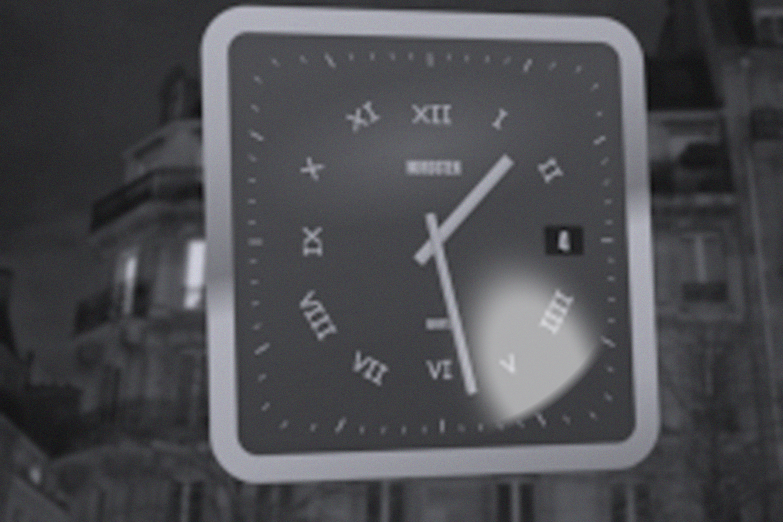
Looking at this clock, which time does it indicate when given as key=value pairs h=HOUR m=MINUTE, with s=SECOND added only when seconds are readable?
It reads h=1 m=28
